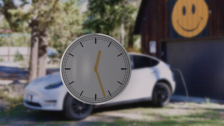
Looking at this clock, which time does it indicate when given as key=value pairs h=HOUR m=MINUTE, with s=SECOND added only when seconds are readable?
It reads h=12 m=27
